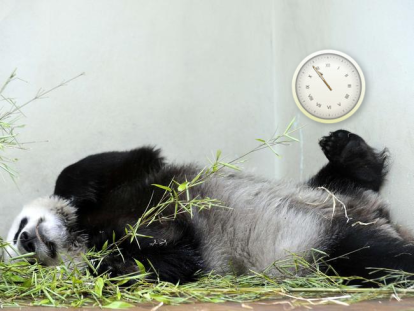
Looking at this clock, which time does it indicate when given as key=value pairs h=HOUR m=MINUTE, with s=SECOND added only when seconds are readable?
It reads h=10 m=54
